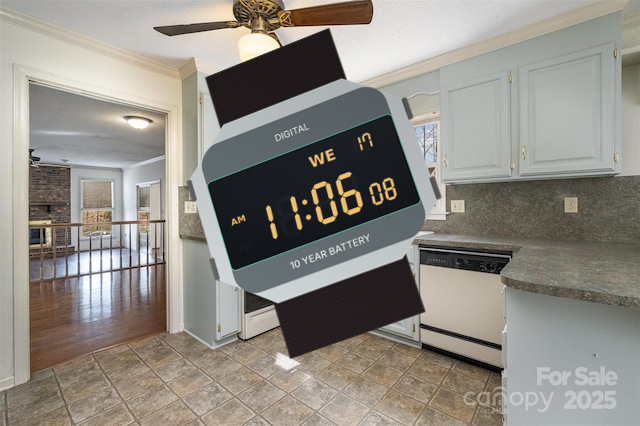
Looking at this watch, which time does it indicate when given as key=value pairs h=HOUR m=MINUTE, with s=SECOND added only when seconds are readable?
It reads h=11 m=6 s=8
